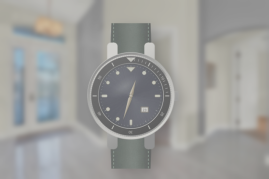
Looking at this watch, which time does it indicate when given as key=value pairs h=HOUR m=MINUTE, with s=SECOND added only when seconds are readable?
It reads h=12 m=33
